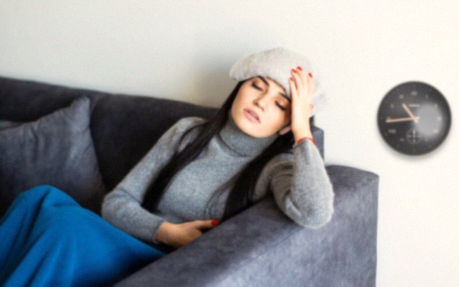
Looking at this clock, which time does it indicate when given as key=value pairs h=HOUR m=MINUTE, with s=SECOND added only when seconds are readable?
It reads h=10 m=44
